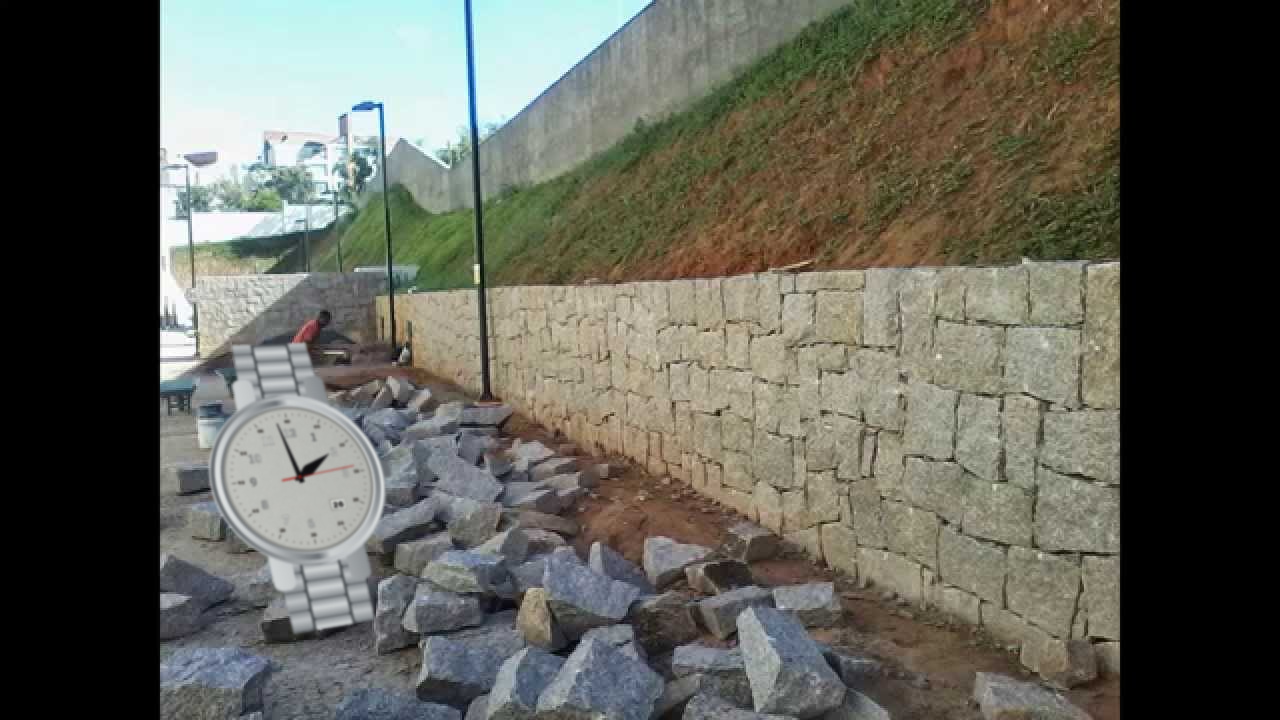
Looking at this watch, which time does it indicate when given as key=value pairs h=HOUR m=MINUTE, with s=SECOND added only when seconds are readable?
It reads h=1 m=58 s=14
